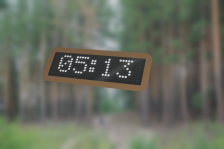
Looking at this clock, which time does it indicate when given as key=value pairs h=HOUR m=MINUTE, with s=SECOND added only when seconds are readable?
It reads h=5 m=13
